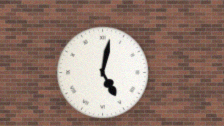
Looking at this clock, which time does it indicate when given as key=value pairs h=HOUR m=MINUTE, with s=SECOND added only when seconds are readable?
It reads h=5 m=2
